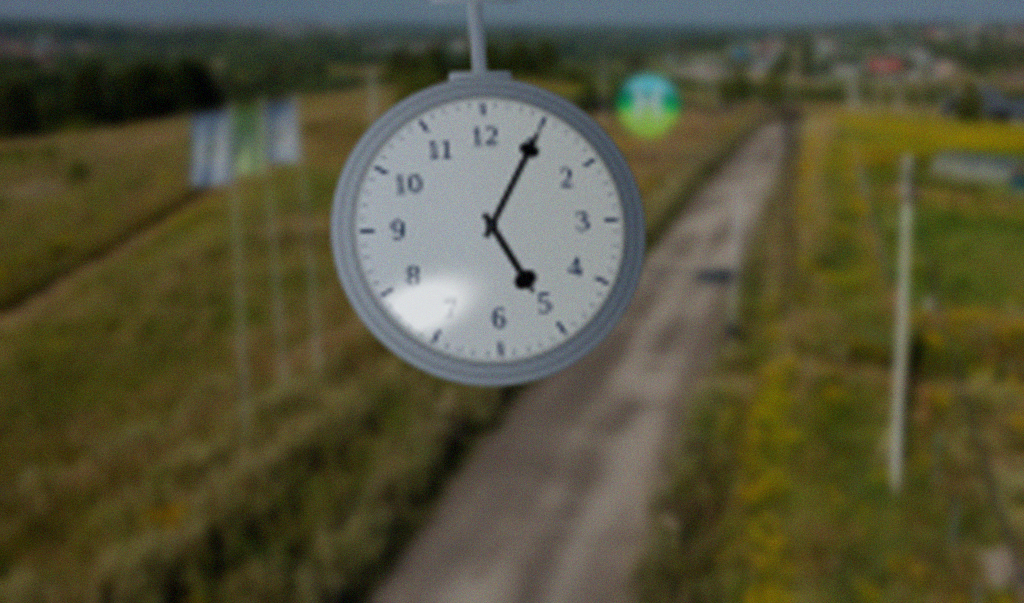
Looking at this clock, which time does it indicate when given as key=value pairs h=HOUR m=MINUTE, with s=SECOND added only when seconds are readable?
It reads h=5 m=5
